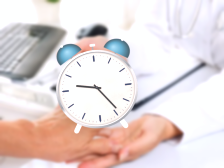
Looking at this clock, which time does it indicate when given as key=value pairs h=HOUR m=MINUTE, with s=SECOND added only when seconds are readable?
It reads h=9 m=24
